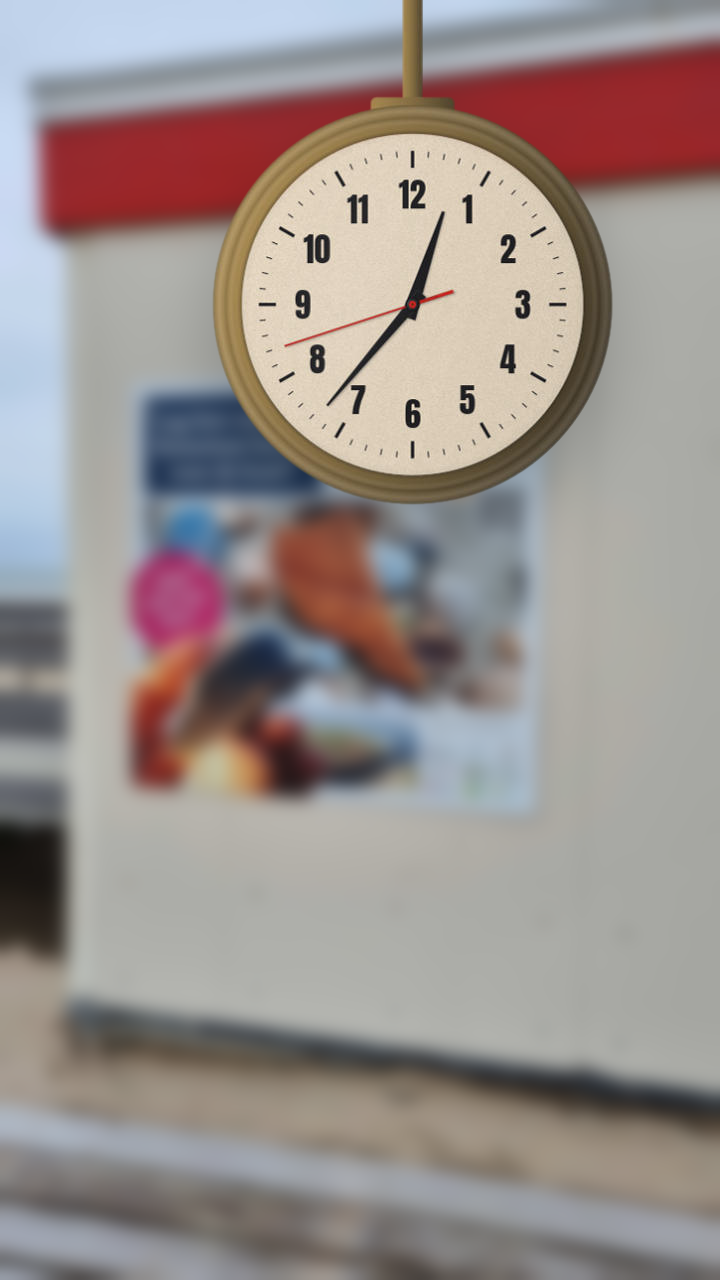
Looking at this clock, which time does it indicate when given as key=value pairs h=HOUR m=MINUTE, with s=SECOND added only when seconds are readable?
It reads h=12 m=36 s=42
